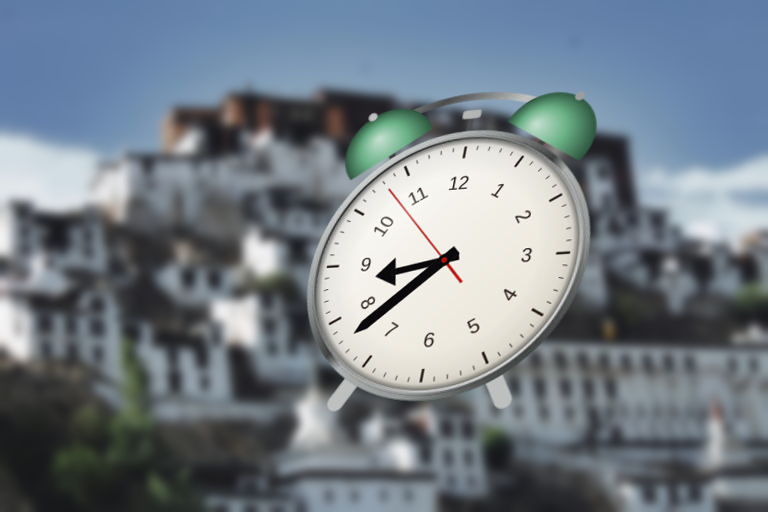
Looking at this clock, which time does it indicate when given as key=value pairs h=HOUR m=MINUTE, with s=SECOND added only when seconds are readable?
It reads h=8 m=37 s=53
